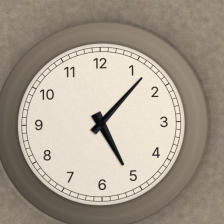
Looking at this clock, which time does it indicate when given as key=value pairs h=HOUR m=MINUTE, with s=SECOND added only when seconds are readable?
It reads h=5 m=7
